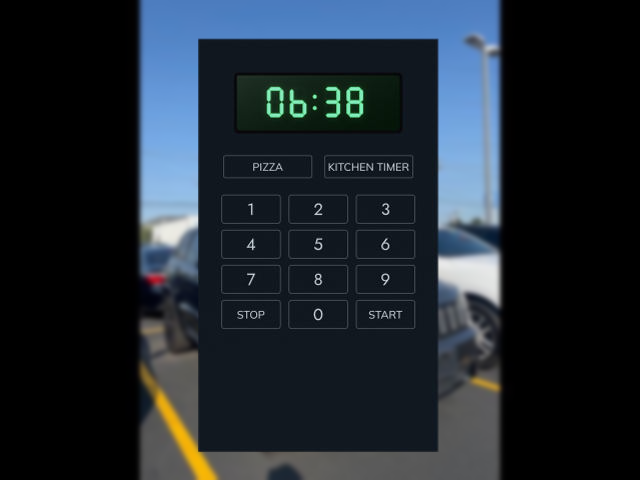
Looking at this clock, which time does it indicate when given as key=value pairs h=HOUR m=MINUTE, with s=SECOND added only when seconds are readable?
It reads h=6 m=38
